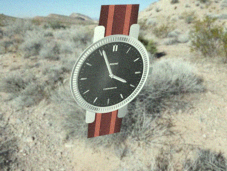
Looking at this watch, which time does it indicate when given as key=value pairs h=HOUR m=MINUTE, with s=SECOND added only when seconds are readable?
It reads h=3 m=56
